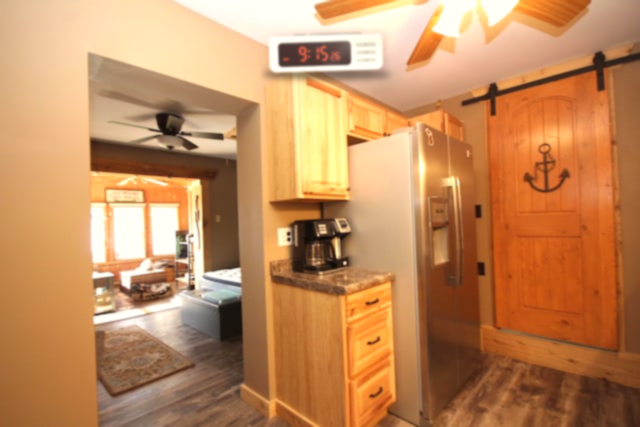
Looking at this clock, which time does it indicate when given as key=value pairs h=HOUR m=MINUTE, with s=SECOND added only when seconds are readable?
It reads h=9 m=15
